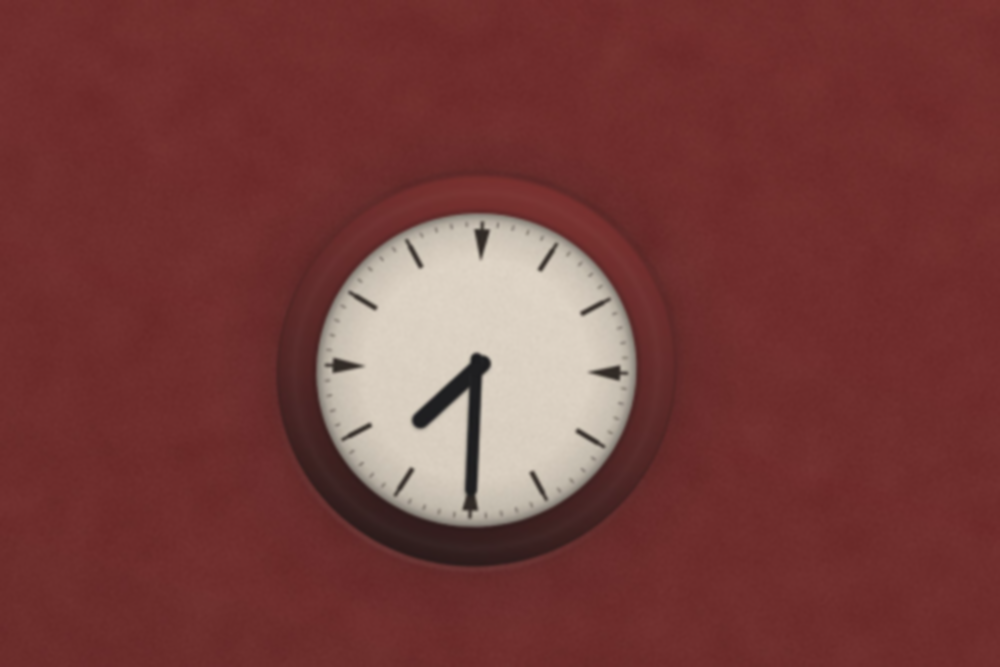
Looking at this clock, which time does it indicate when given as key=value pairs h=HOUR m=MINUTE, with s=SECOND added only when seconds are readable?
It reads h=7 m=30
